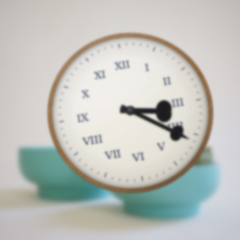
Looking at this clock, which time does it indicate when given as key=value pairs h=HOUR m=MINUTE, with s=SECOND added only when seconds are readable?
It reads h=3 m=21
